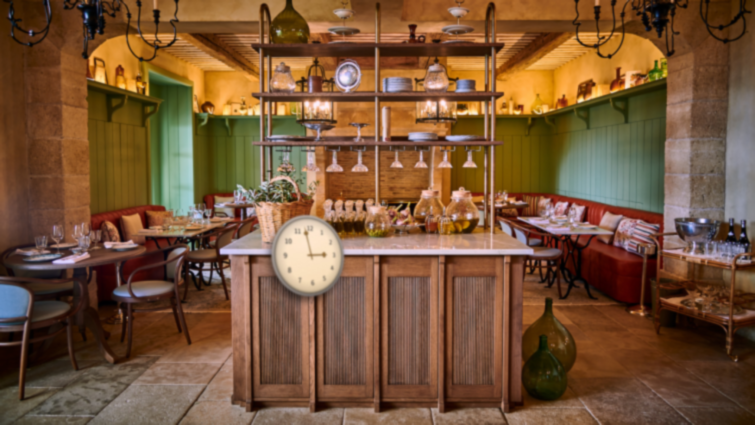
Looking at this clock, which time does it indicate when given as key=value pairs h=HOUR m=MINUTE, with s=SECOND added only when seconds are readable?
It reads h=2 m=58
